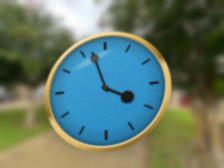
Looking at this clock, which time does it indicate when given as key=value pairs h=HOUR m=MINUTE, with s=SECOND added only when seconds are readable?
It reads h=3 m=57
